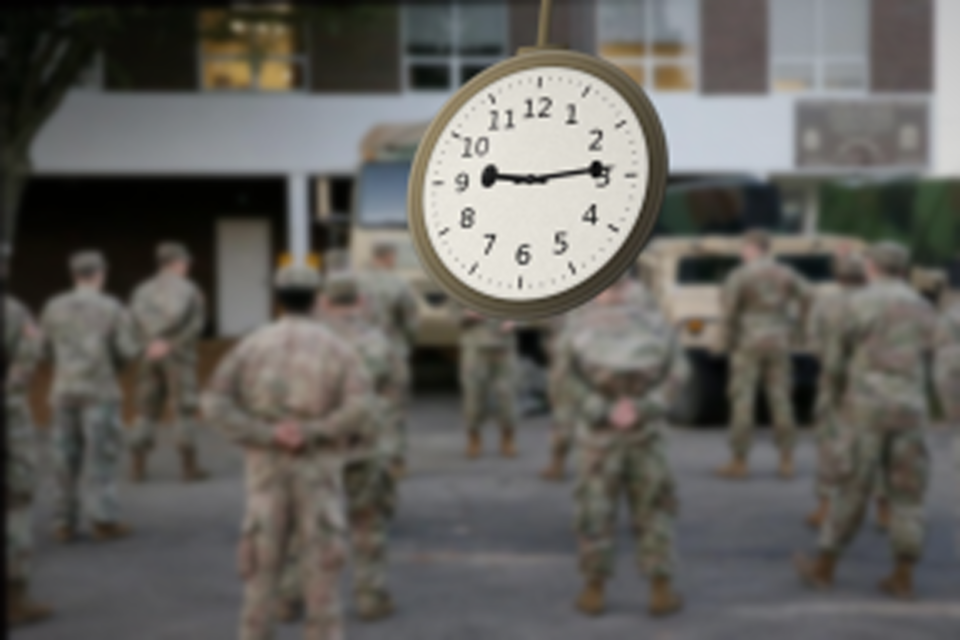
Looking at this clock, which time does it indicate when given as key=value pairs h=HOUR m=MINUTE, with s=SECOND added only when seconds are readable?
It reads h=9 m=14
